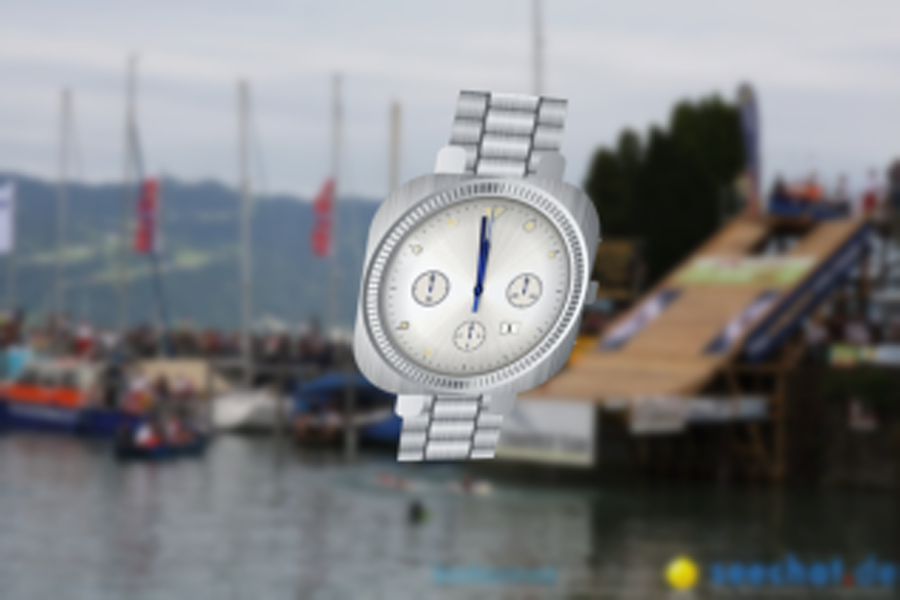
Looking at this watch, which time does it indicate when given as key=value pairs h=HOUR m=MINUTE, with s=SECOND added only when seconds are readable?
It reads h=11 m=59
